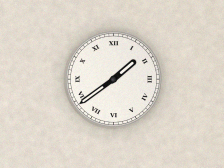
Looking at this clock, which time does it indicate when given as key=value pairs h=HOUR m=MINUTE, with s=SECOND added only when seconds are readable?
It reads h=1 m=39
